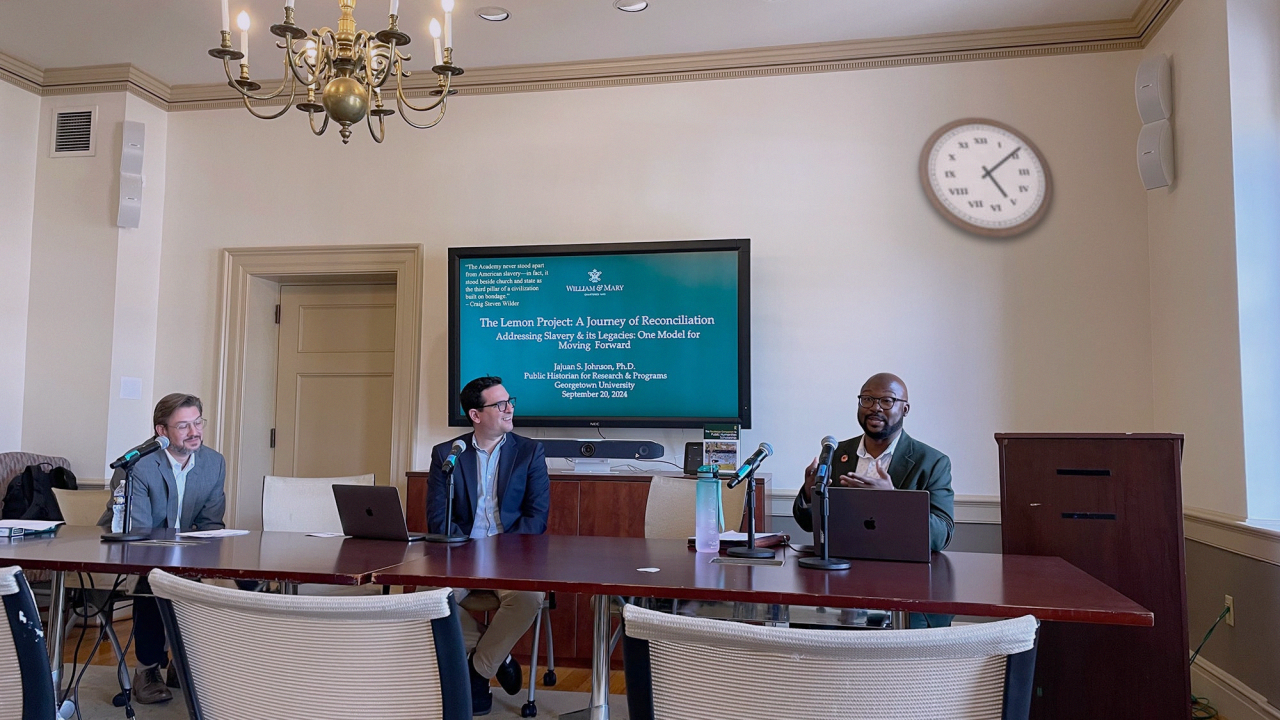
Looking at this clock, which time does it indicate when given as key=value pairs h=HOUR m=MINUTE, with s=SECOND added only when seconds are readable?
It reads h=5 m=9
